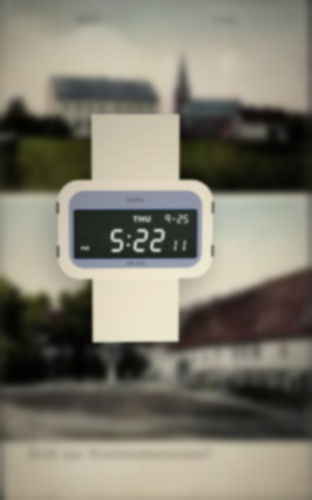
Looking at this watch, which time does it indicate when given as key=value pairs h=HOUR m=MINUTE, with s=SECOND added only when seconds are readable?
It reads h=5 m=22 s=11
